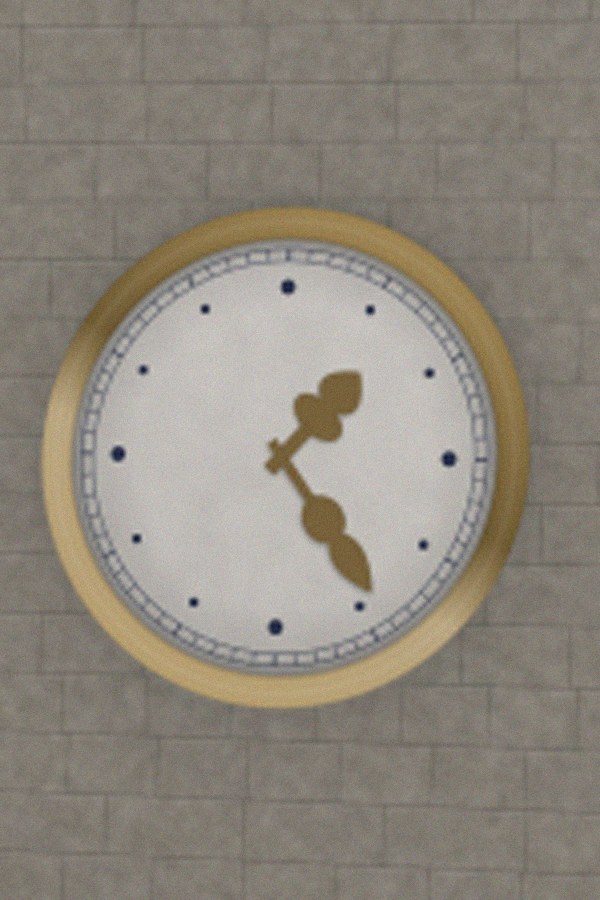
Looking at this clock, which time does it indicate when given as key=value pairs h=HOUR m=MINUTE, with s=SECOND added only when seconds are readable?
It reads h=1 m=24
